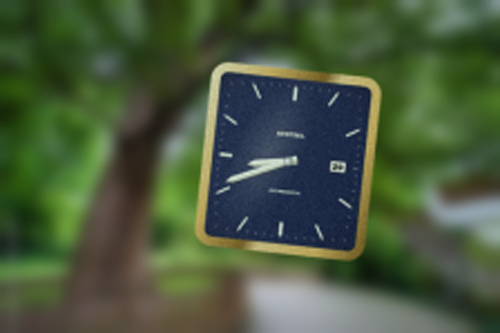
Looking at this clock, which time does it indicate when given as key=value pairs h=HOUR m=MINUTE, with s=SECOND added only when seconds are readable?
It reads h=8 m=41
